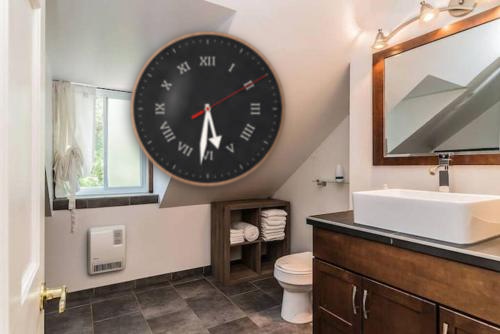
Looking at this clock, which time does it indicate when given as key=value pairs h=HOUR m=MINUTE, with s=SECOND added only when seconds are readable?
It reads h=5 m=31 s=10
